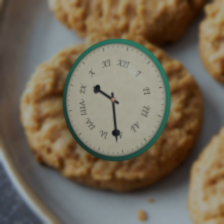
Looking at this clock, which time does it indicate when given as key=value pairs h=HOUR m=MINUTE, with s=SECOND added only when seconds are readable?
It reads h=9 m=26
